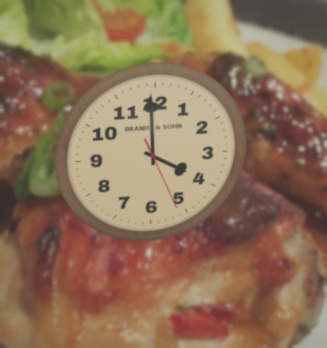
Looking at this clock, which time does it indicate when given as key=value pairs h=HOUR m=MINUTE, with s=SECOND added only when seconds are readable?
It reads h=3 m=59 s=26
